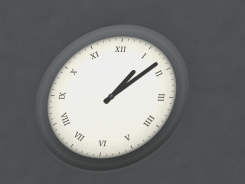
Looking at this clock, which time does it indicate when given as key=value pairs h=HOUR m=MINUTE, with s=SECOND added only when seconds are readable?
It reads h=1 m=8
